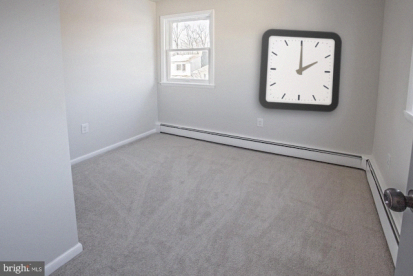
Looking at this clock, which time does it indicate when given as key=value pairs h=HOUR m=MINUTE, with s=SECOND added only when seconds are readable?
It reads h=2 m=0
